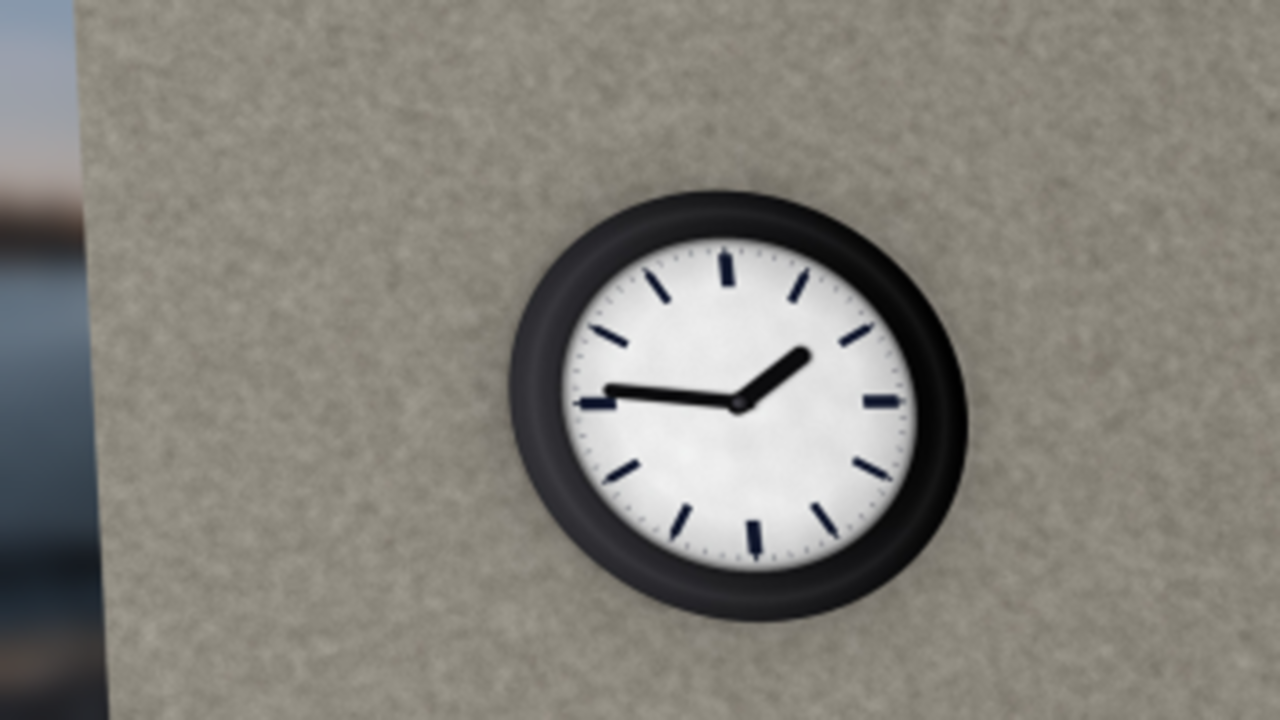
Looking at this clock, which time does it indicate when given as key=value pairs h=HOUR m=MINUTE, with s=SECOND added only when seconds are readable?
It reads h=1 m=46
